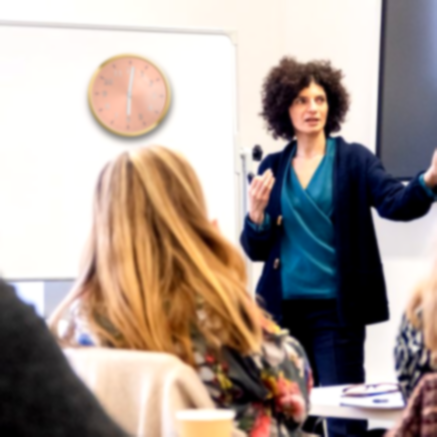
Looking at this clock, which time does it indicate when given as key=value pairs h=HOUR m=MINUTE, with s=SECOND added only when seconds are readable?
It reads h=6 m=1
